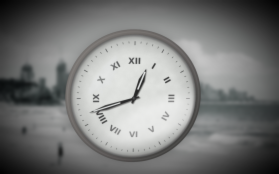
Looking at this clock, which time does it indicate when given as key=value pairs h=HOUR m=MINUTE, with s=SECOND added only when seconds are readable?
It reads h=12 m=42
